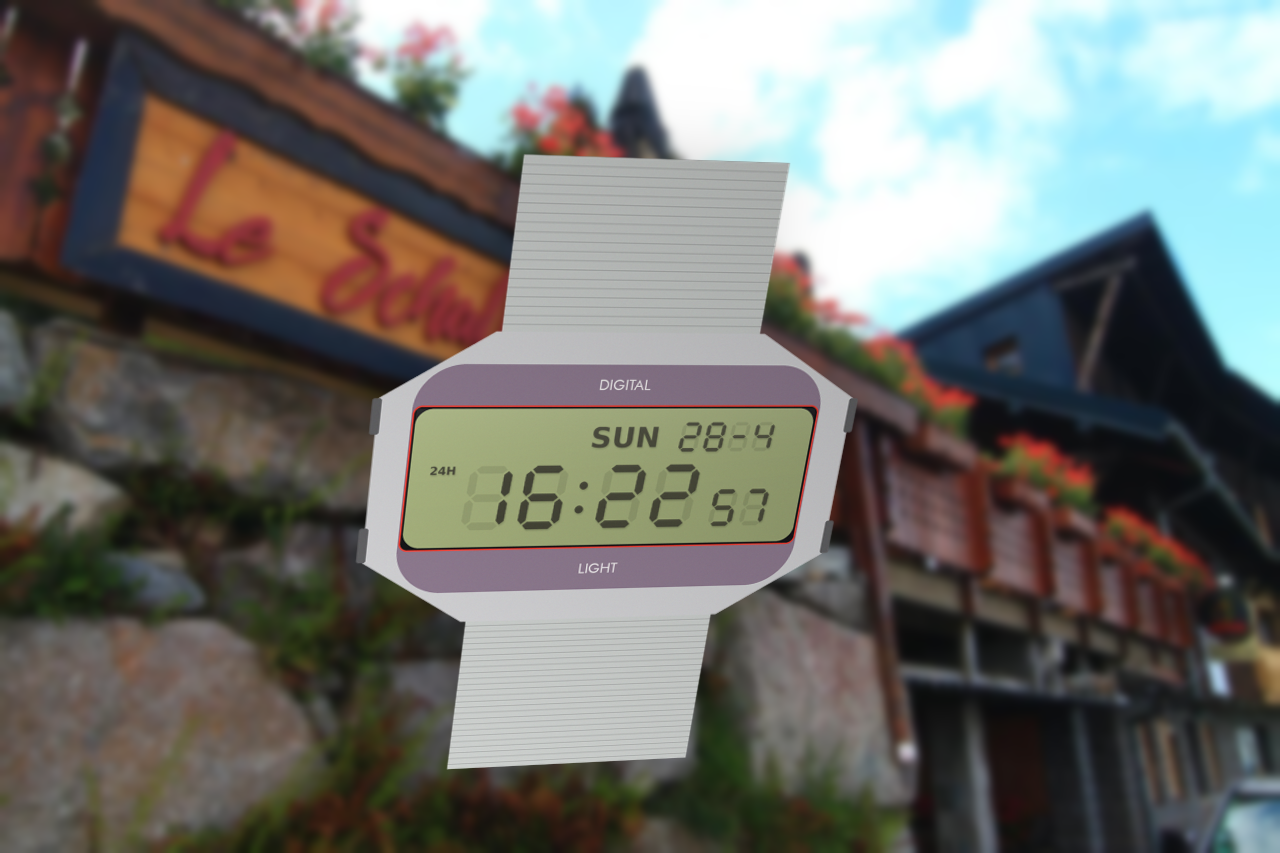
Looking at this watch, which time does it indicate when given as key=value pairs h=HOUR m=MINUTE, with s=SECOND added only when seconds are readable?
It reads h=16 m=22 s=57
